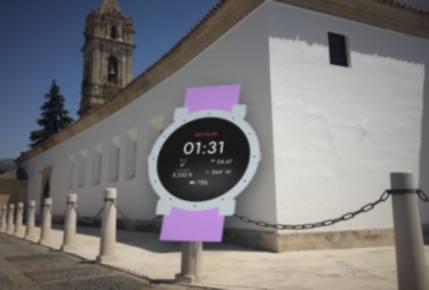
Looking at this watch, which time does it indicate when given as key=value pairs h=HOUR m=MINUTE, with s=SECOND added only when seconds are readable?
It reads h=1 m=31
